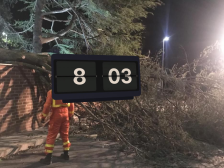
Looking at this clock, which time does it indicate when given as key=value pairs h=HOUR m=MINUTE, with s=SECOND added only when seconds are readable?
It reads h=8 m=3
